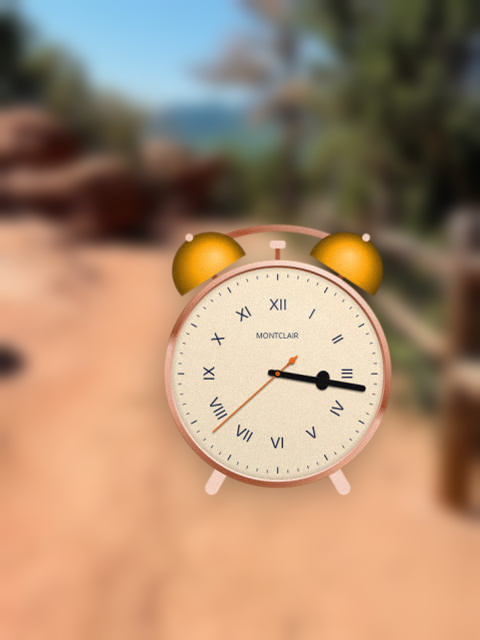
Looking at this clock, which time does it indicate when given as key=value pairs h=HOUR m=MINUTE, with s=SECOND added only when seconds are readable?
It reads h=3 m=16 s=38
